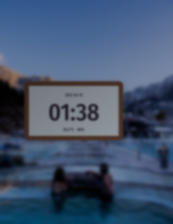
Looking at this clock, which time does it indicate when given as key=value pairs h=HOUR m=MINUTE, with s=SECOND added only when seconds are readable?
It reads h=1 m=38
